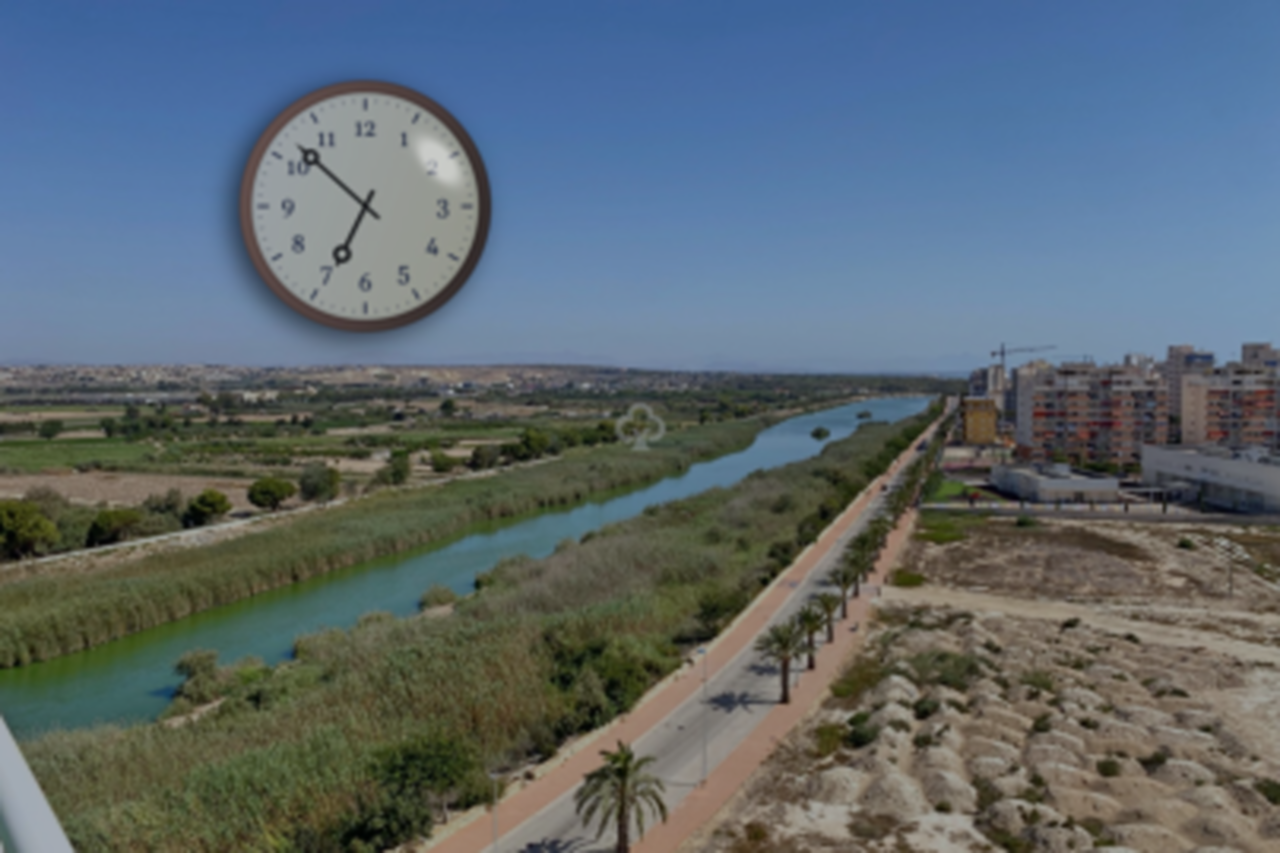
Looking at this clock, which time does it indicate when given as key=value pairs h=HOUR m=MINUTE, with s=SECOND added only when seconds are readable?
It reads h=6 m=52
